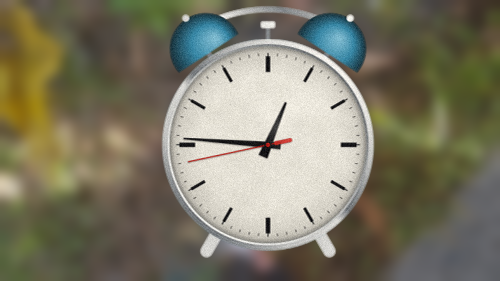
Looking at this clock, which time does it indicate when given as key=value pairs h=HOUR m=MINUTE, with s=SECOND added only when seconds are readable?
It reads h=12 m=45 s=43
